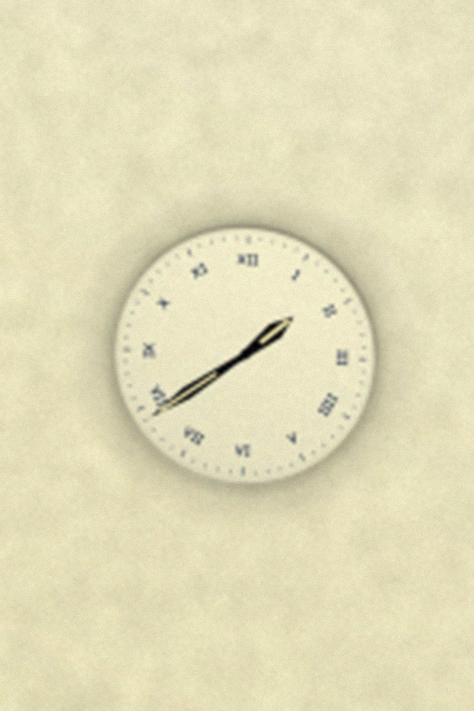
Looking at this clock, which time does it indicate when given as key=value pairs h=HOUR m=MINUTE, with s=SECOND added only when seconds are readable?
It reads h=1 m=39
